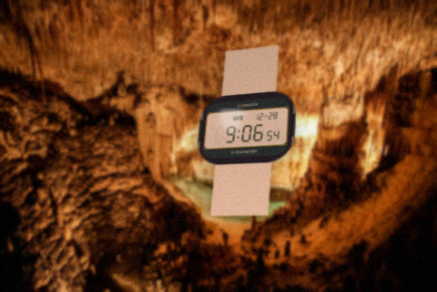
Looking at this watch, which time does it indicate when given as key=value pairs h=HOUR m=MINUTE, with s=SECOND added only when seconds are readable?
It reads h=9 m=6 s=54
